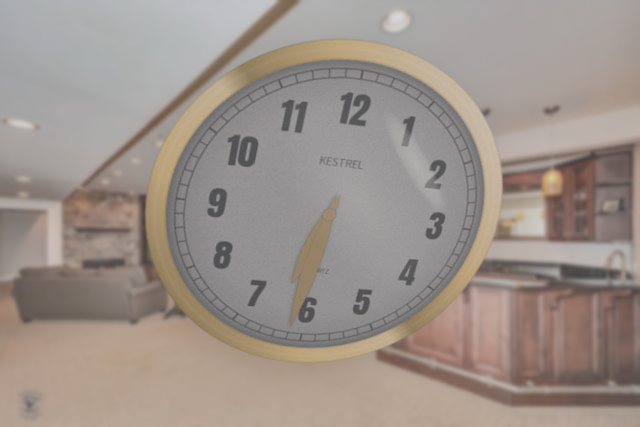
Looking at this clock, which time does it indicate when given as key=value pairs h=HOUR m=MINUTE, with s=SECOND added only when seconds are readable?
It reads h=6 m=31
